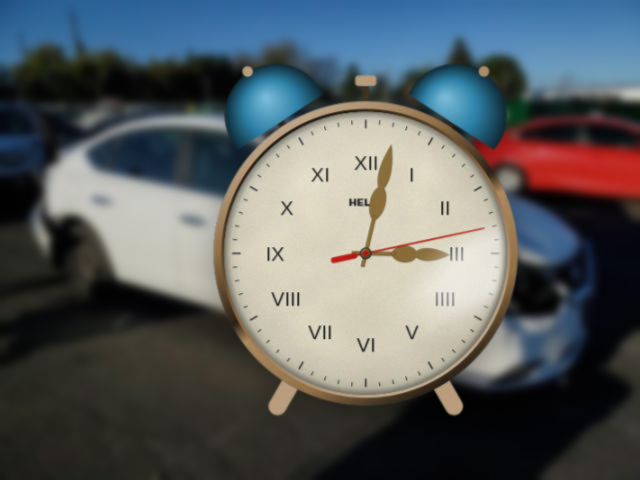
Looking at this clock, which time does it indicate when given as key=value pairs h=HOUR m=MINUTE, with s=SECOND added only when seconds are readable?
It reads h=3 m=2 s=13
